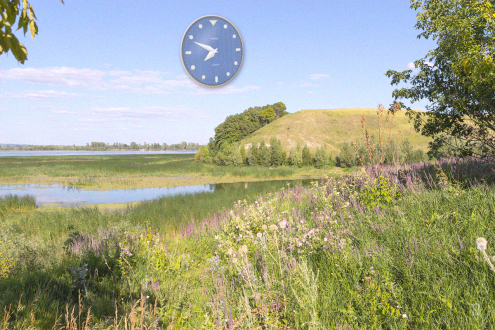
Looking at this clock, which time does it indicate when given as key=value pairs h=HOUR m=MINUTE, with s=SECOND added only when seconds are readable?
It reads h=7 m=49
